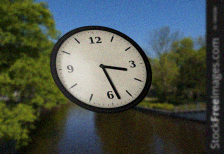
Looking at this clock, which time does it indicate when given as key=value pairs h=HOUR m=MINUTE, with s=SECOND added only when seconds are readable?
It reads h=3 m=28
